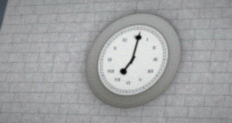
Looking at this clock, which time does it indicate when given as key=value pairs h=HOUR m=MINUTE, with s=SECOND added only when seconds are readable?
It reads h=7 m=1
